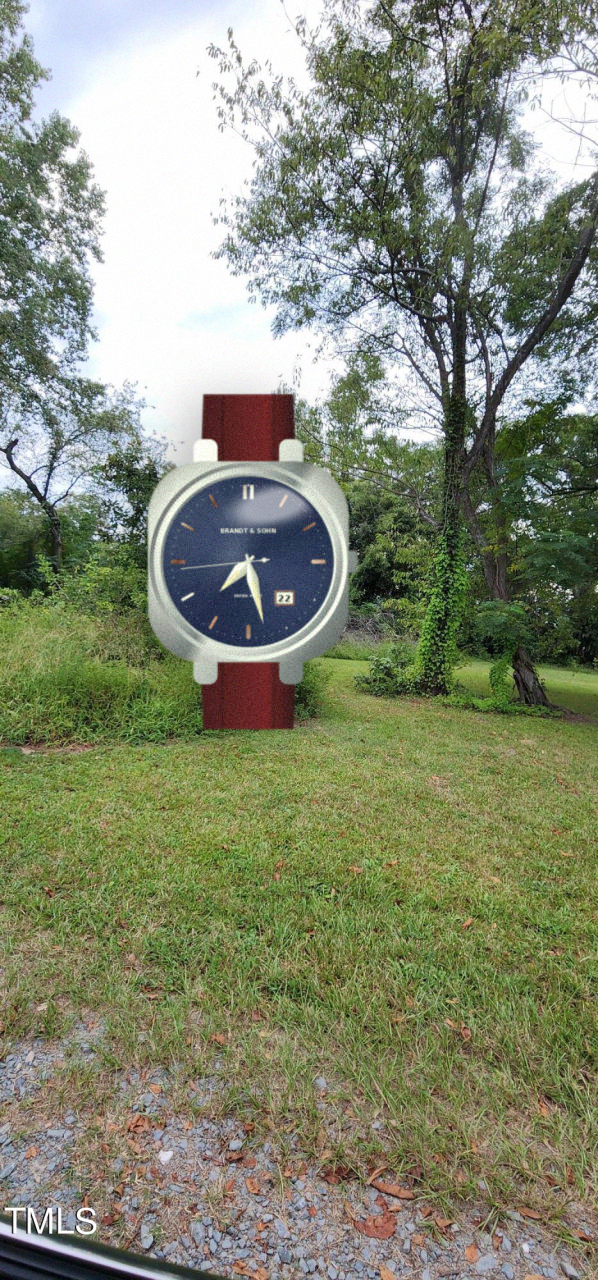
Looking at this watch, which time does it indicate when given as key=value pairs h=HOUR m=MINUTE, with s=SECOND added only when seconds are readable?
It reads h=7 m=27 s=44
